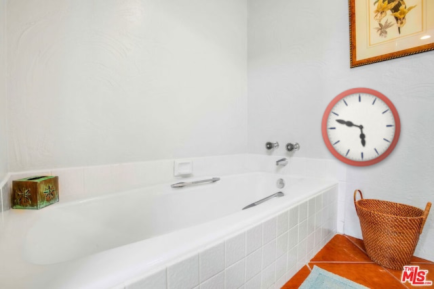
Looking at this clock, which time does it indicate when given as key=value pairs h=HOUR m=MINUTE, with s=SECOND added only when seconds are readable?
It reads h=5 m=48
